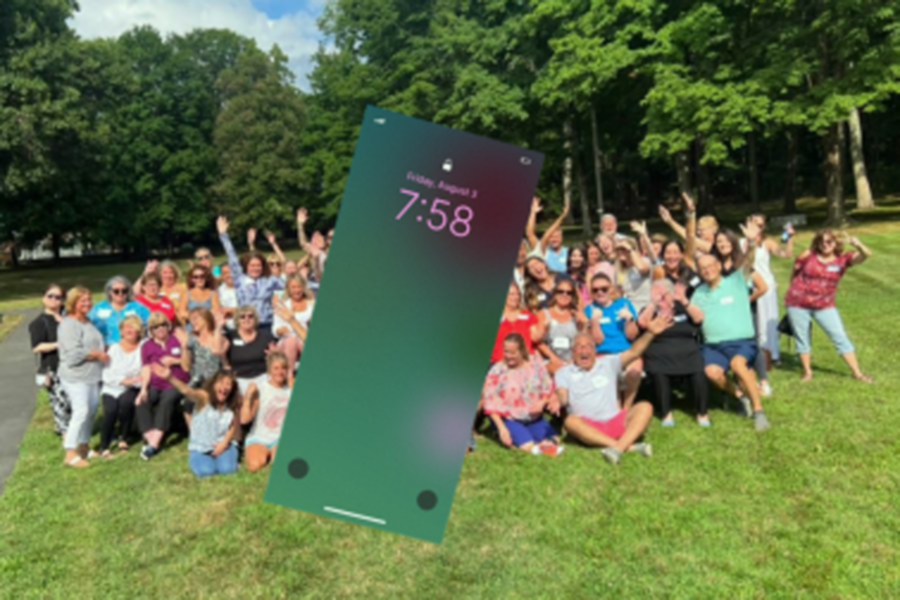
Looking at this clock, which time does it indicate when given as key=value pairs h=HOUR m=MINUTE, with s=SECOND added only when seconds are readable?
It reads h=7 m=58
